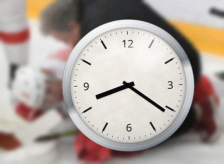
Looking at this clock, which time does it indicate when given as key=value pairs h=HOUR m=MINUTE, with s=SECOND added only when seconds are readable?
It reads h=8 m=21
